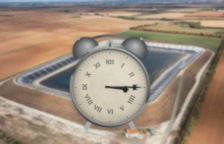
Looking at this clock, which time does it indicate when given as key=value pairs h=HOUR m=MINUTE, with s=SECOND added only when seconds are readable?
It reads h=3 m=15
